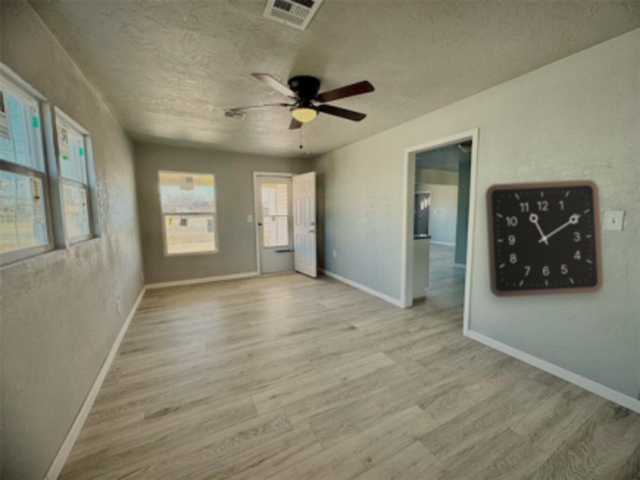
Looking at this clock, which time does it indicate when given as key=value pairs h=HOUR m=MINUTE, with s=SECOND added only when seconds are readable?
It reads h=11 m=10
